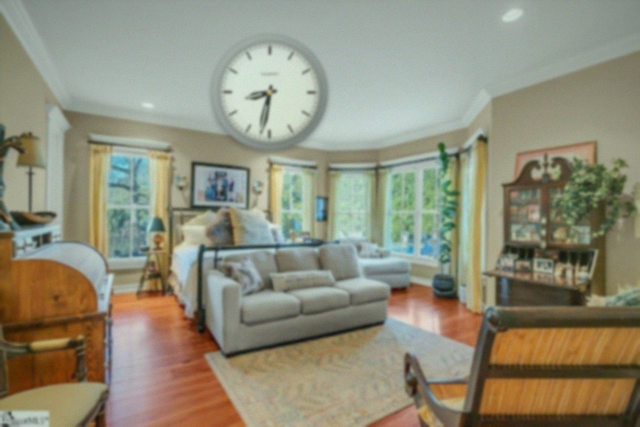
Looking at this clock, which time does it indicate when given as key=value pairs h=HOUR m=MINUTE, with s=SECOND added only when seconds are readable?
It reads h=8 m=32
